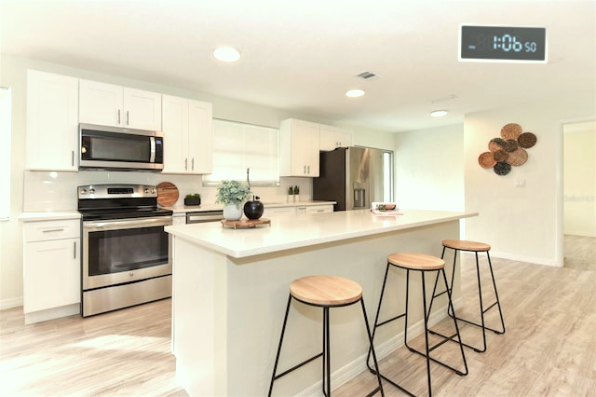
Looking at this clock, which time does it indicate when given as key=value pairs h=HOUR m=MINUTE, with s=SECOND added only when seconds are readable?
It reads h=1 m=6 s=50
